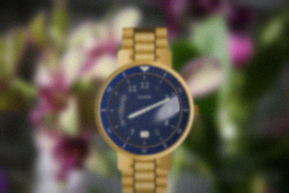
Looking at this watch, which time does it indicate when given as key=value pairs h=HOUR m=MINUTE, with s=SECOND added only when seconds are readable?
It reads h=8 m=11
